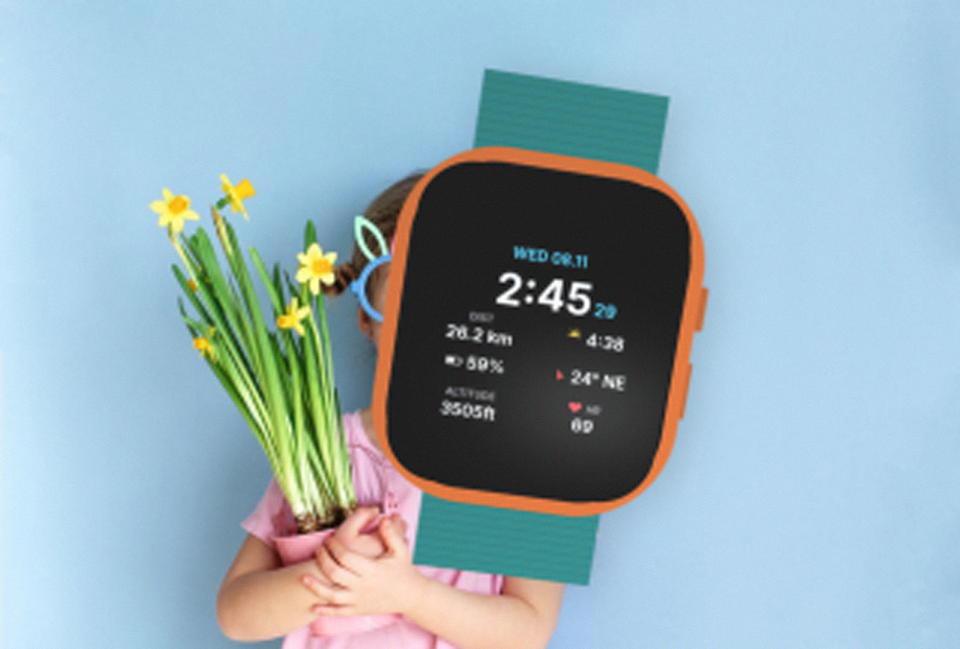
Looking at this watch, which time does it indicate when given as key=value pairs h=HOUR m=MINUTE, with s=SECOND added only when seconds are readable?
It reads h=2 m=45
